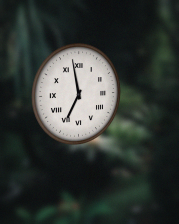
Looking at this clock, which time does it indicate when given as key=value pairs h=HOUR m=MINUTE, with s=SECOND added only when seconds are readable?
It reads h=6 m=58
